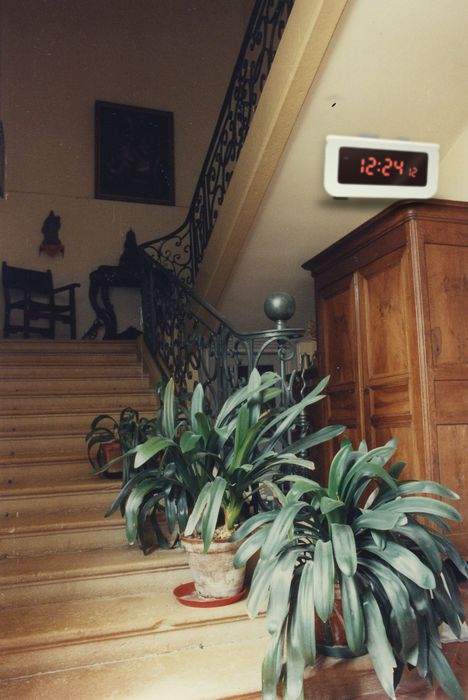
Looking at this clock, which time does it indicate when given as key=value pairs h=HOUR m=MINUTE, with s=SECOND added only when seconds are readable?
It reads h=12 m=24 s=12
